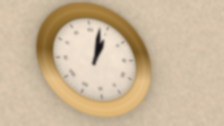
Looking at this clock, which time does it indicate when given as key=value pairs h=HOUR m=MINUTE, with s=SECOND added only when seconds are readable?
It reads h=1 m=3
